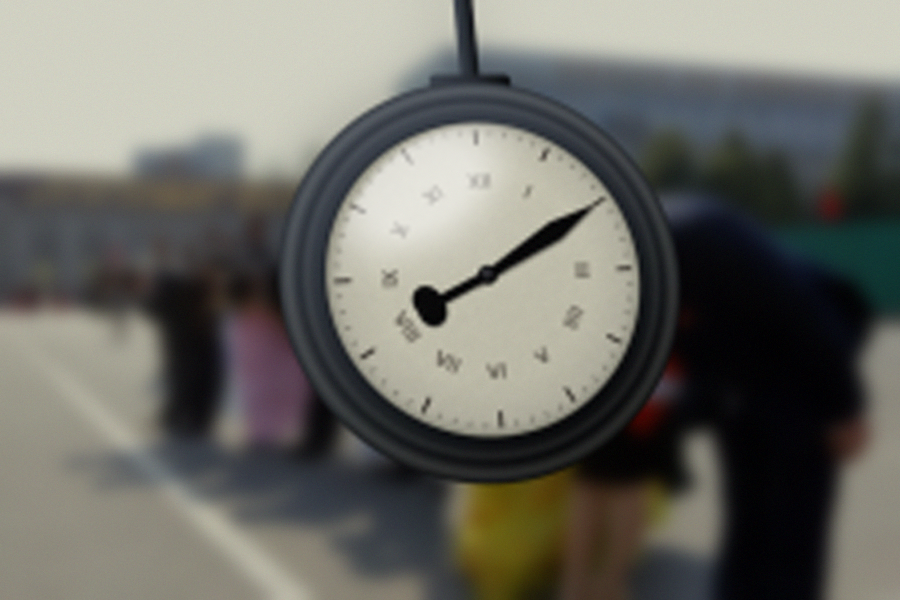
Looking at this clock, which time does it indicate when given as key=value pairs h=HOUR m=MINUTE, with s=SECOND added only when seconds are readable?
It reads h=8 m=10
